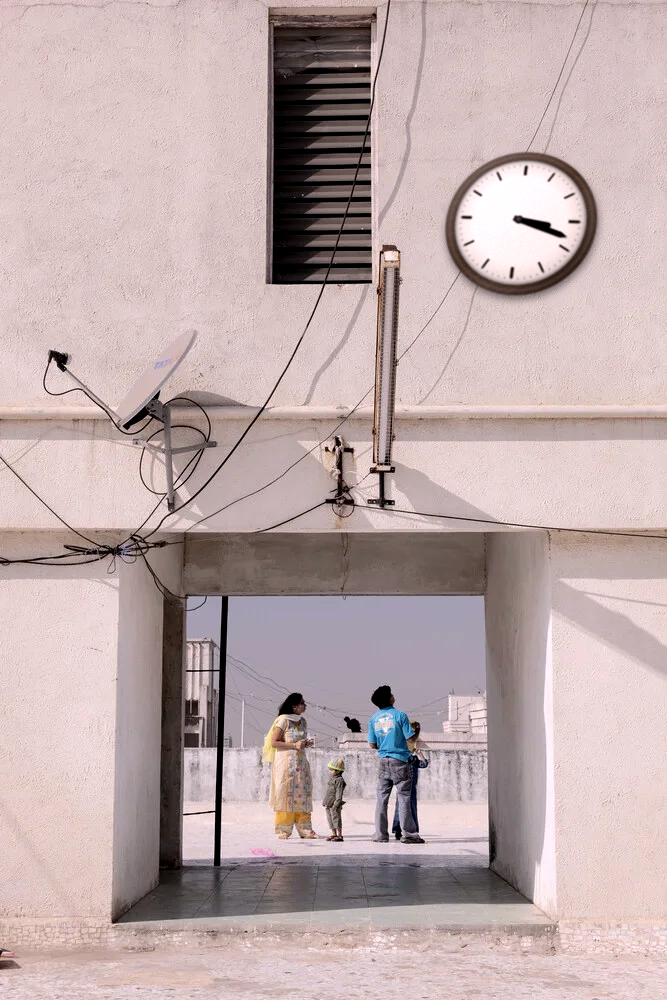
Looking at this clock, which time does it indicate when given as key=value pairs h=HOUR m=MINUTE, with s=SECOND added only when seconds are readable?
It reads h=3 m=18
